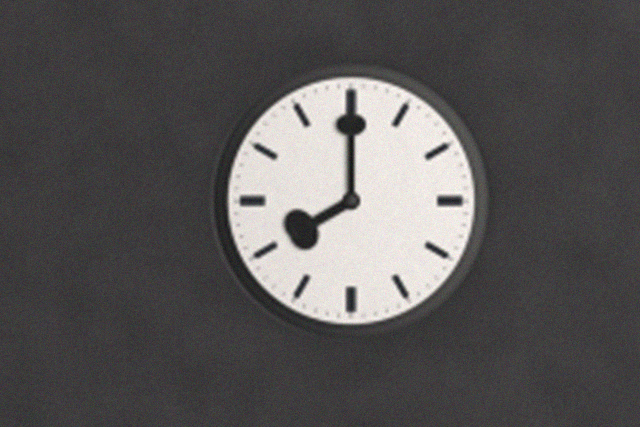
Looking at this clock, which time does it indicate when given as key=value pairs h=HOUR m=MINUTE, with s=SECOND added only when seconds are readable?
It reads h=8 m=0
